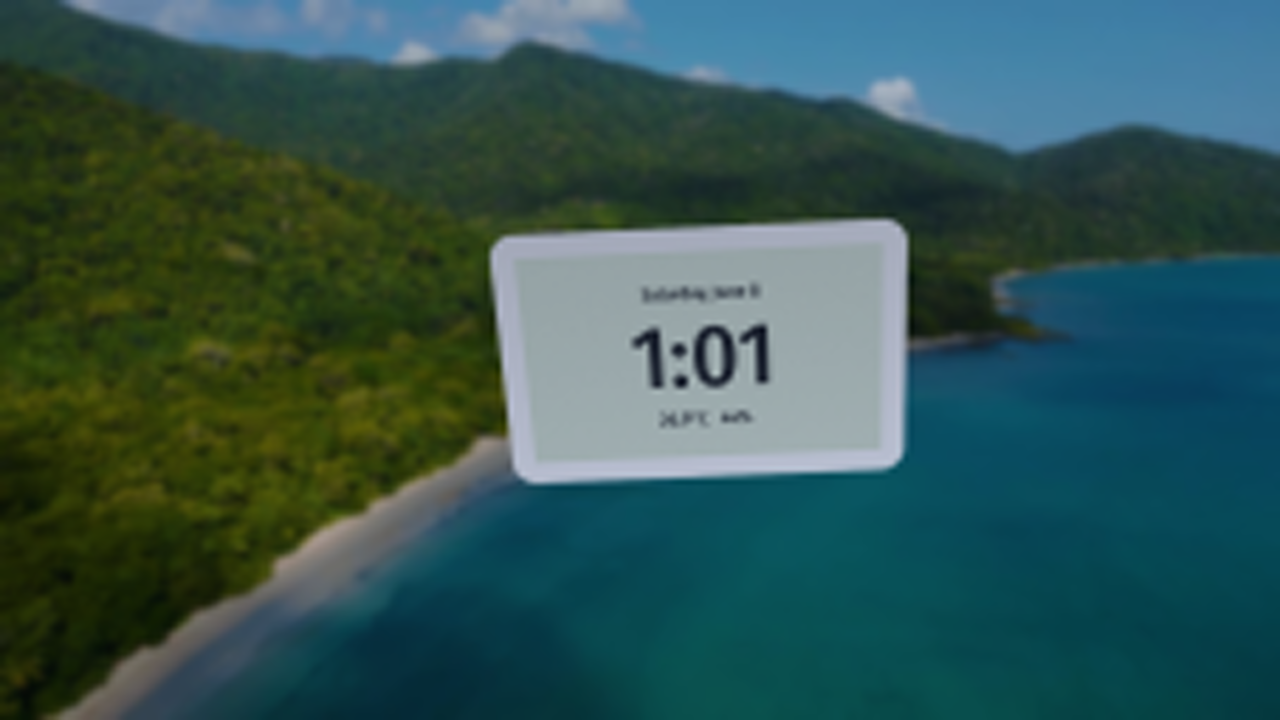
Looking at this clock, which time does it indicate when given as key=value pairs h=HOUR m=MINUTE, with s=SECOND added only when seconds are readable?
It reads h=1 m=1
